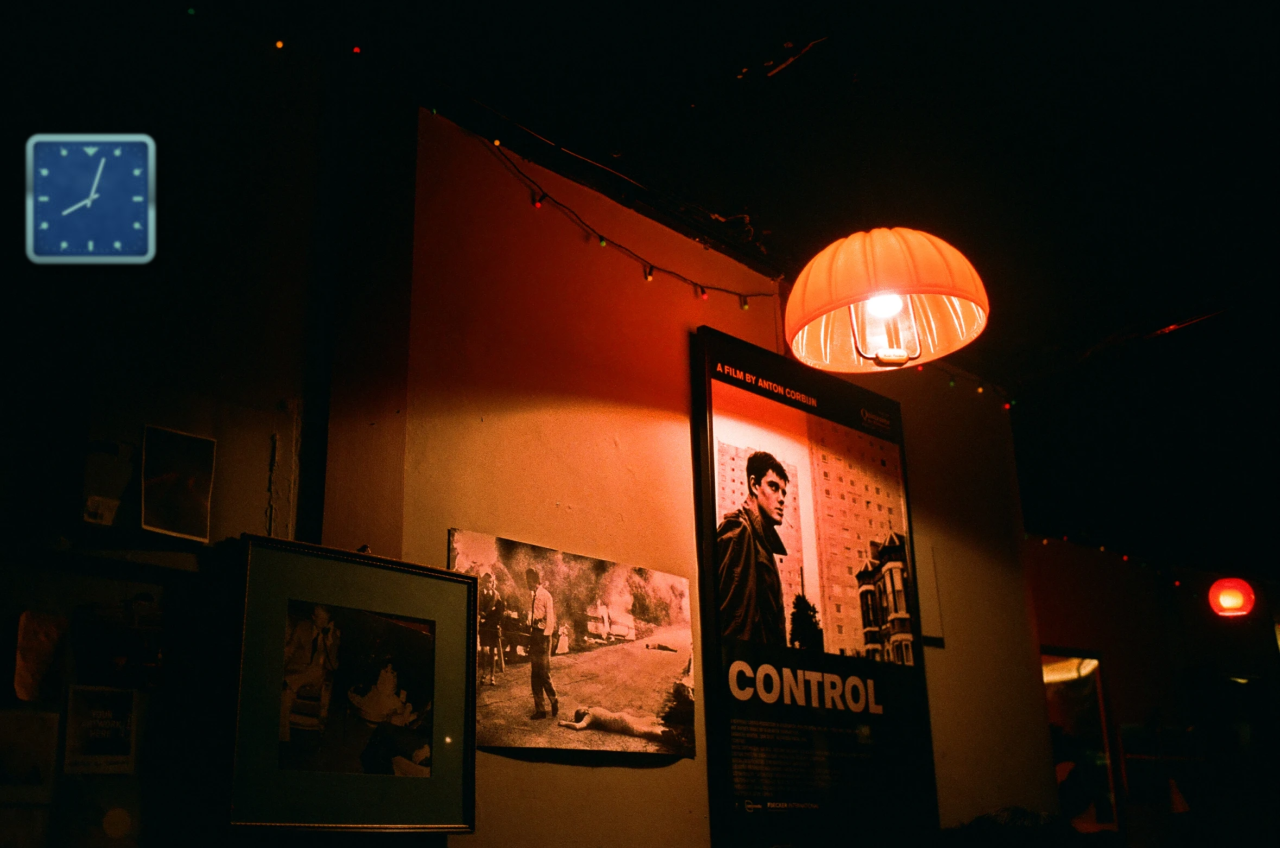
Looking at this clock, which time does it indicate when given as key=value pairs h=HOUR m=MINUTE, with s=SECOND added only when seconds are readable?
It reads h=8 m=3
